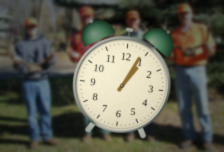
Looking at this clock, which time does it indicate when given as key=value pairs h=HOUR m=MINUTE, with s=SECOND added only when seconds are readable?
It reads h=1 m=4
